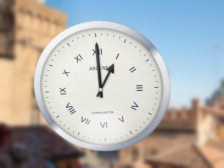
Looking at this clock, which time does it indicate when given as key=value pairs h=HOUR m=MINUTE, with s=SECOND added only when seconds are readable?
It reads h=1 m=0
